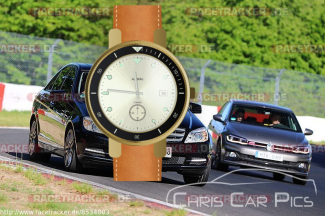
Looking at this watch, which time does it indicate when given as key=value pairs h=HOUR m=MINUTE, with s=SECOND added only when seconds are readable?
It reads h=11 m=46
